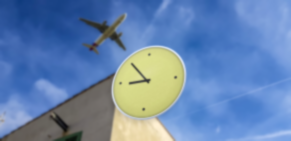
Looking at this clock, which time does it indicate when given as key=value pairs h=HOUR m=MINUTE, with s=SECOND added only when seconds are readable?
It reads h=8 m=53
